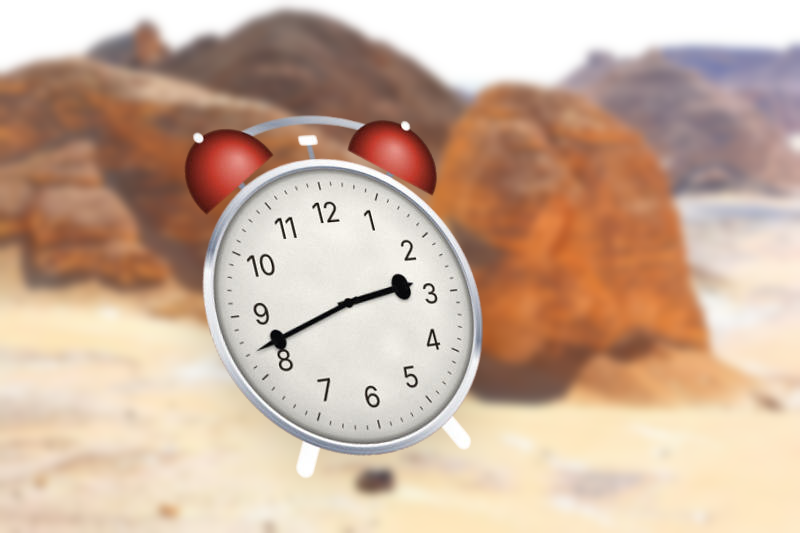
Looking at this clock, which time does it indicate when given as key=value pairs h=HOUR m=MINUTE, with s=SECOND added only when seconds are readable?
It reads h=2 m=42
